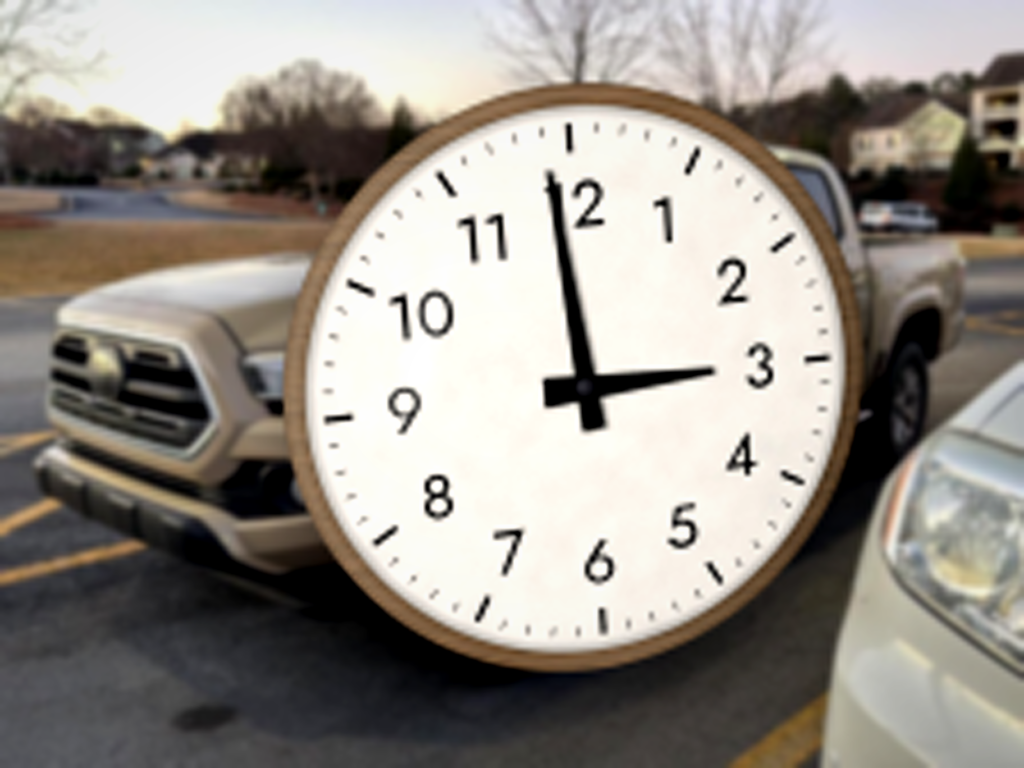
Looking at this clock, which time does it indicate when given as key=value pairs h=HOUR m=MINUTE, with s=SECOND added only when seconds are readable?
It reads h=2 m=59
